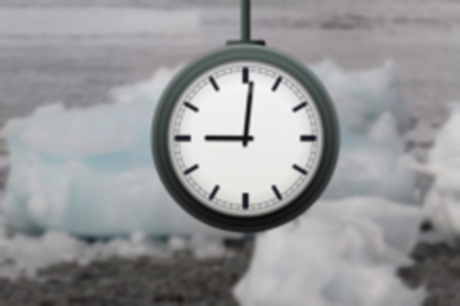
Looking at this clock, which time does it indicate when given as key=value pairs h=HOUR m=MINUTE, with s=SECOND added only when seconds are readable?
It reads h=9 m=1
